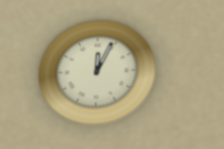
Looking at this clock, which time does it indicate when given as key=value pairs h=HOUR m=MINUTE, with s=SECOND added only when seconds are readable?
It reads h=12 m=4
